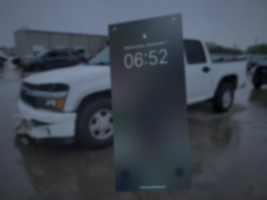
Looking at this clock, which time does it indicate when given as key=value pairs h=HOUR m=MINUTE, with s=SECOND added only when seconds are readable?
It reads h=6 m=52
